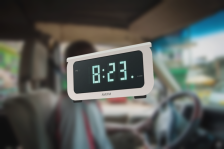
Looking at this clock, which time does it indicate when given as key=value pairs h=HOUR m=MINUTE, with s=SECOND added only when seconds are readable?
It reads h=8 m=23
